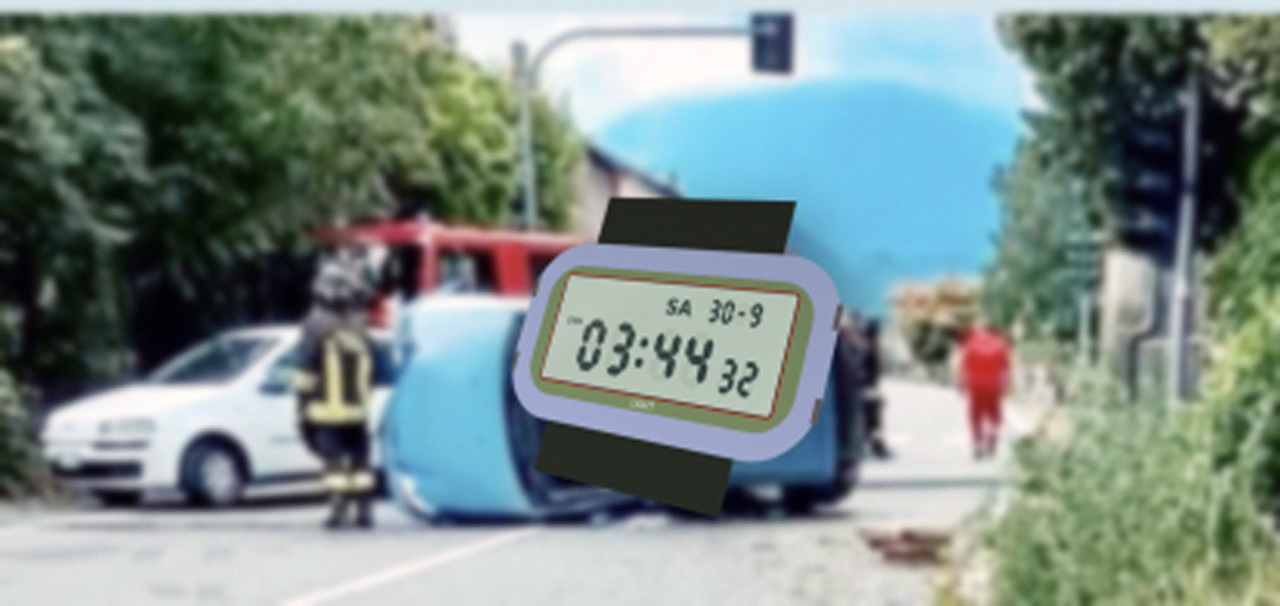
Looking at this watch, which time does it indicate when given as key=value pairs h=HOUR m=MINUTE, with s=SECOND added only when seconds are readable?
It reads h=3 m=44 s=32
